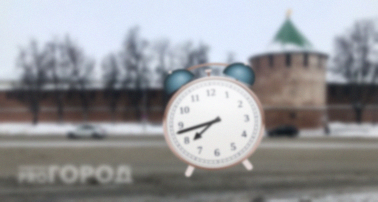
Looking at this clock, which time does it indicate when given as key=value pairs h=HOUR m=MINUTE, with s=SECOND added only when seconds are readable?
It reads h=7 m=43
